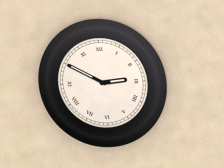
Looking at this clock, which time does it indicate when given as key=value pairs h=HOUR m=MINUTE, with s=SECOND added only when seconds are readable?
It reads h=2 m=50
